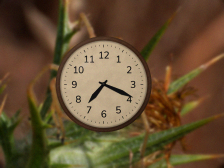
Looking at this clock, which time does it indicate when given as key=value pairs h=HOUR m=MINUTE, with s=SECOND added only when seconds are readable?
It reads h=7 m=19
